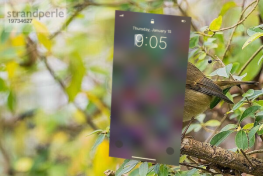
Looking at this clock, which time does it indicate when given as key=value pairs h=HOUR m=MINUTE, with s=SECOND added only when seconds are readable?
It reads h=9 m=5
